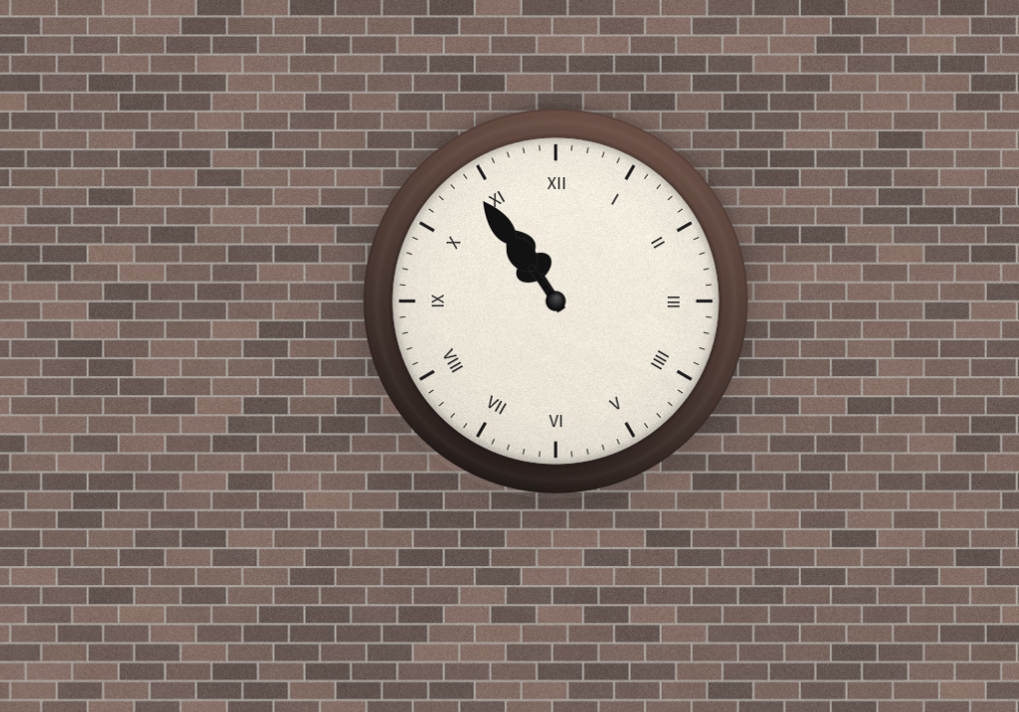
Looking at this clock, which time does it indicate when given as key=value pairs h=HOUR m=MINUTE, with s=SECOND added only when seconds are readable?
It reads h=10 m=54
